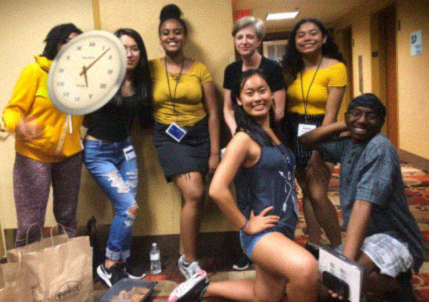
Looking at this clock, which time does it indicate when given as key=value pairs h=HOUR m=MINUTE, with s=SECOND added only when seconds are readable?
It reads h=5 m=7
